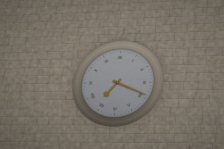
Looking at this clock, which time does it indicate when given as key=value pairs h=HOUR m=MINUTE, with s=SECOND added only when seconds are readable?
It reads h=7 m=19
